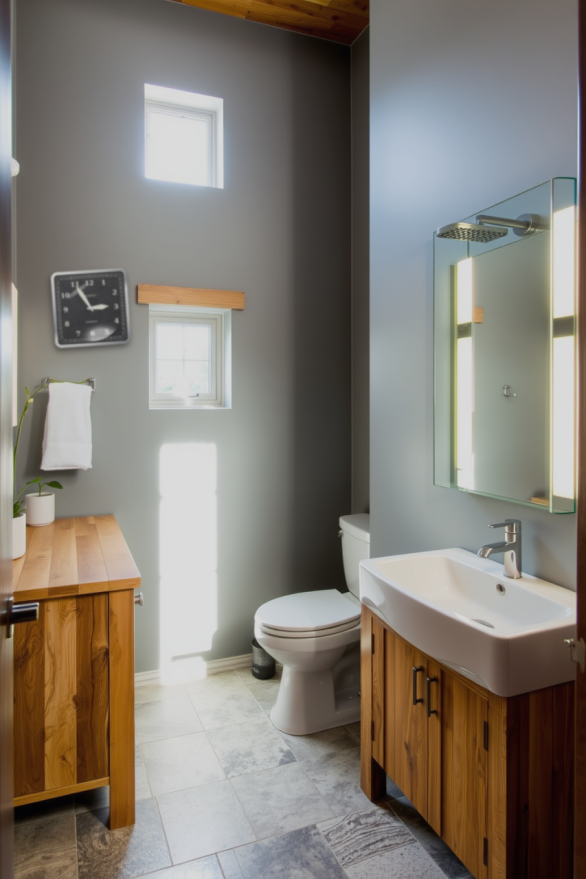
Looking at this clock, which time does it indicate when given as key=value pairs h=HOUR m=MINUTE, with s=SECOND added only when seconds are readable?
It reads h=2 m=55
